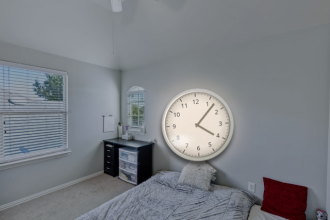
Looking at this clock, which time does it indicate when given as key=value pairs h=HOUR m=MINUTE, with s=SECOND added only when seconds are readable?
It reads h=4 m=7
